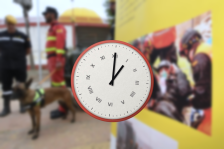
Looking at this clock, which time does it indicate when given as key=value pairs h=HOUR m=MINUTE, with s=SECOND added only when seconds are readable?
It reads h=1 m=0
